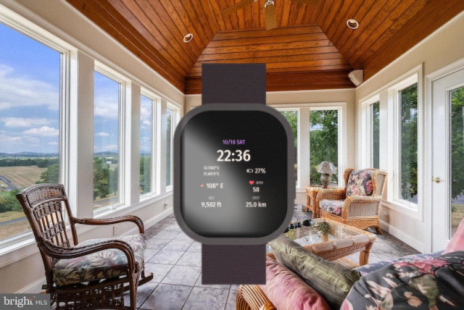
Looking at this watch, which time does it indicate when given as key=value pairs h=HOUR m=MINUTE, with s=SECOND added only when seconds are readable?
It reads h=22 m=36
